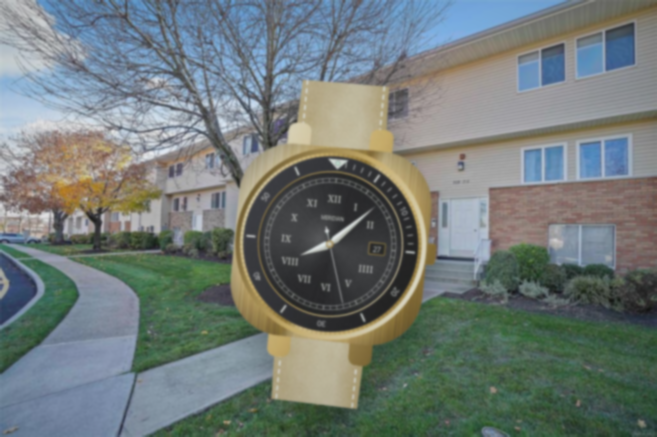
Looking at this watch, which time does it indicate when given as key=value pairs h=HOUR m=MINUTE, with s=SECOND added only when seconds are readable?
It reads h=8 m=7 s=27
